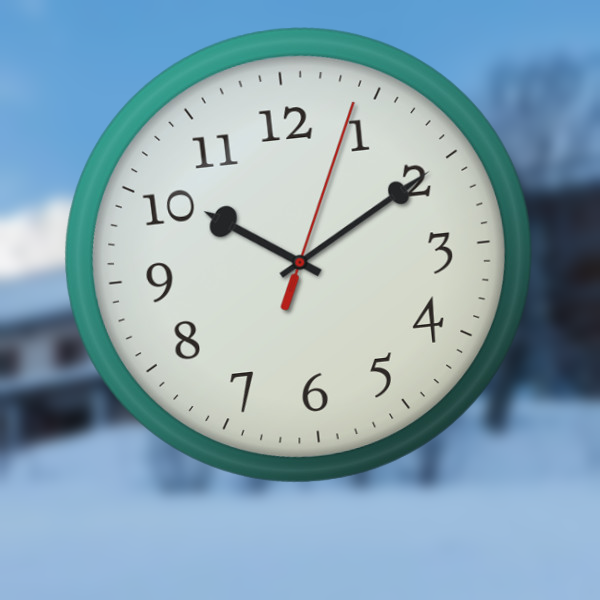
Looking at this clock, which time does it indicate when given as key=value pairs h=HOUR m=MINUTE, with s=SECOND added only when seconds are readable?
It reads h=10 m=10 s=4
